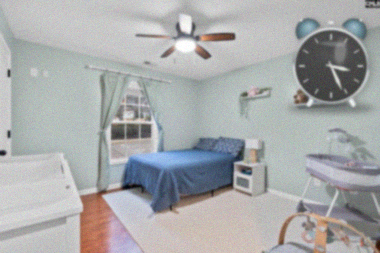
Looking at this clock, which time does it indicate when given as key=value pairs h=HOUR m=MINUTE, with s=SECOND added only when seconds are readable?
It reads h=3 m=26
